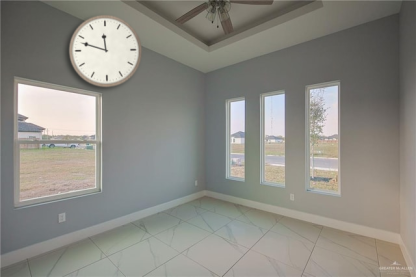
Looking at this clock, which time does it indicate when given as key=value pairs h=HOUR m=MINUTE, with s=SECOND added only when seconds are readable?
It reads h=11 m=48
